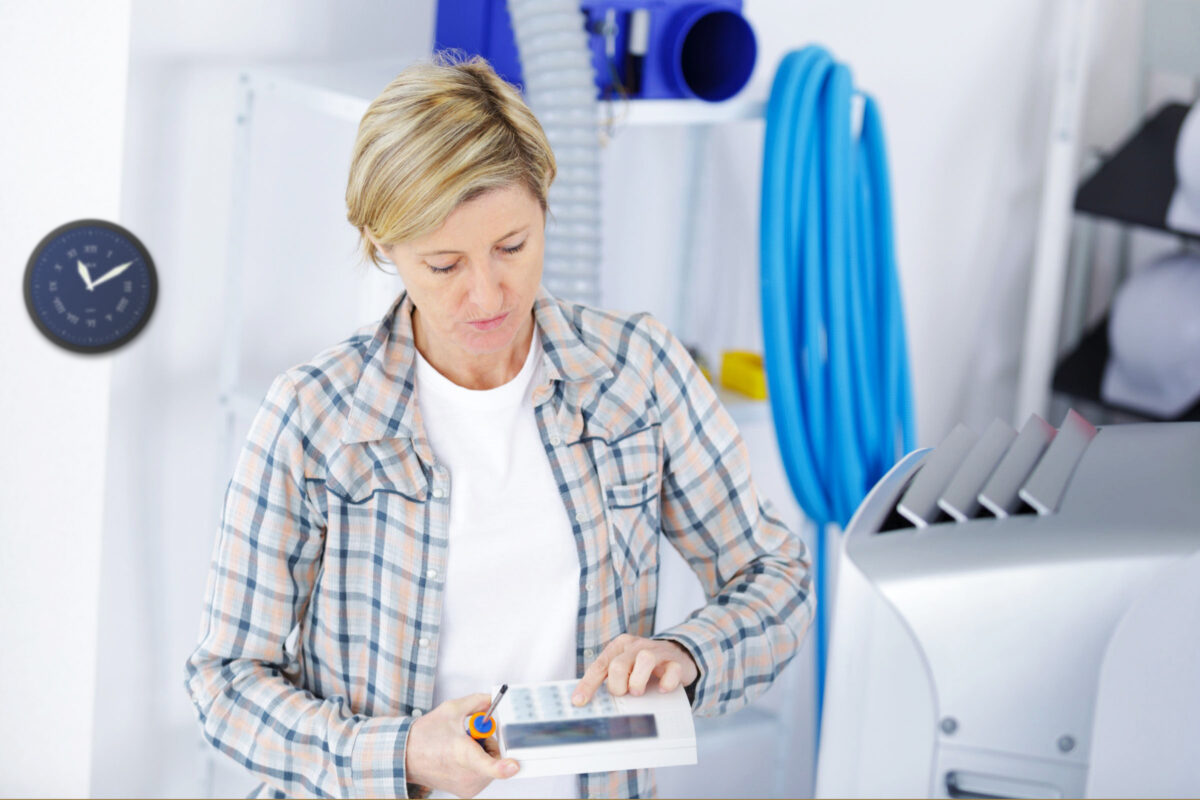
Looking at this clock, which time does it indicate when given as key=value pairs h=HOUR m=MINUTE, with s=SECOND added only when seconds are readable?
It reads h=11 m=10
